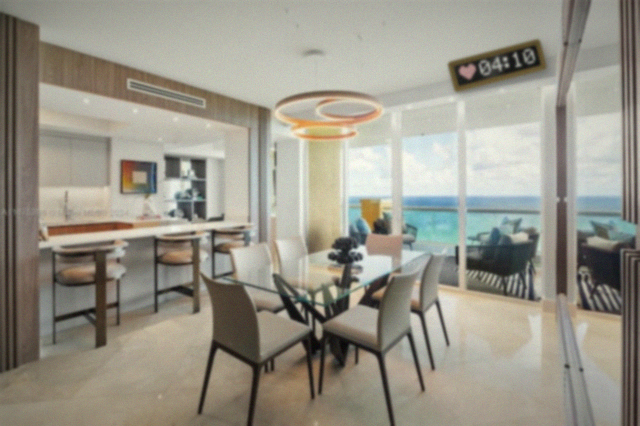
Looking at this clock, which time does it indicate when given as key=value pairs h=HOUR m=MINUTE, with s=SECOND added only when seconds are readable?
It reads h=4 m=10
